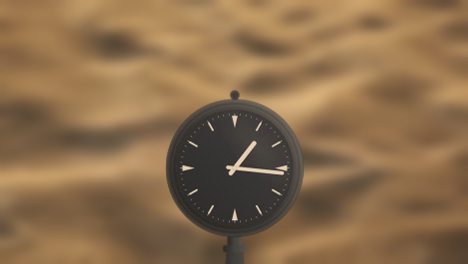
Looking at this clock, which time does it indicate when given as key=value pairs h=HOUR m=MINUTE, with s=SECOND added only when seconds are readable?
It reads h=1 m=16
